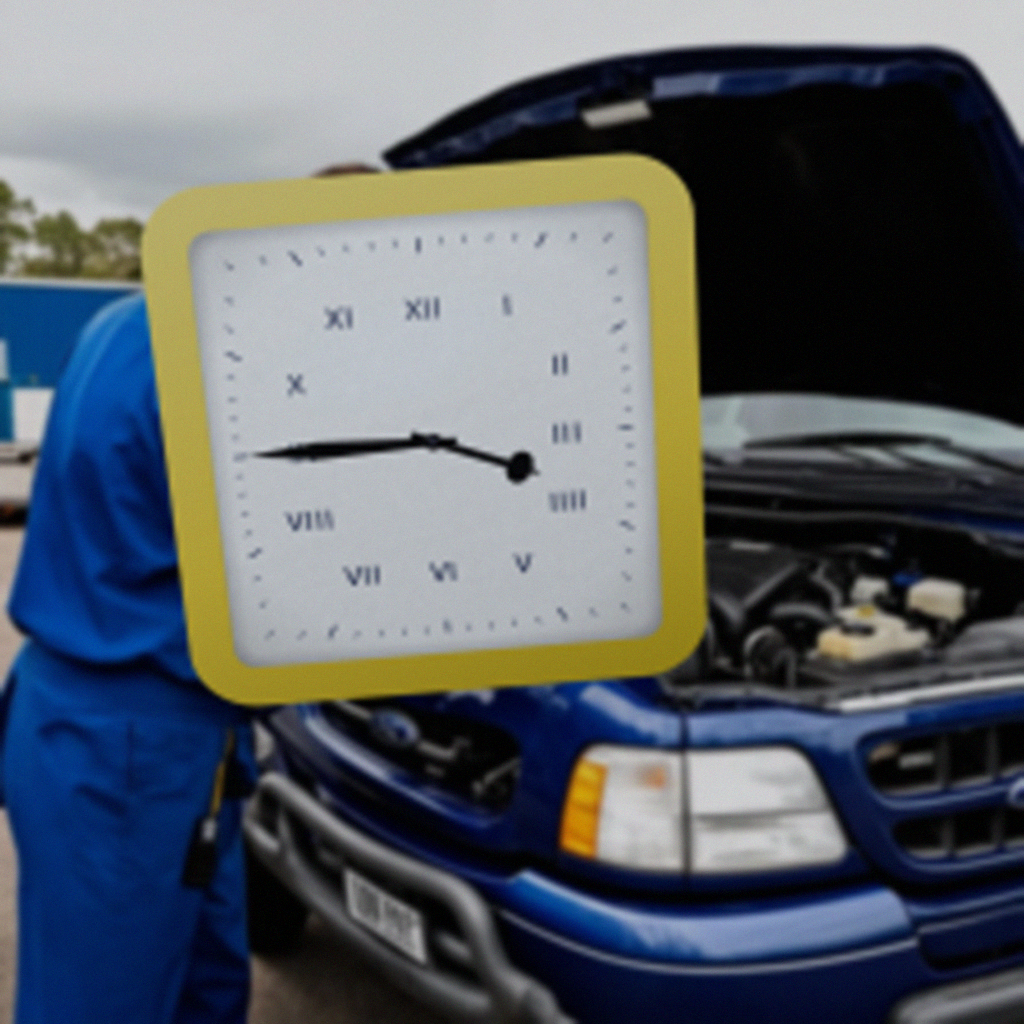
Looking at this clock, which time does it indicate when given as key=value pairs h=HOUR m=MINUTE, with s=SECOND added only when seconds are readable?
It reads h=3 m=45
